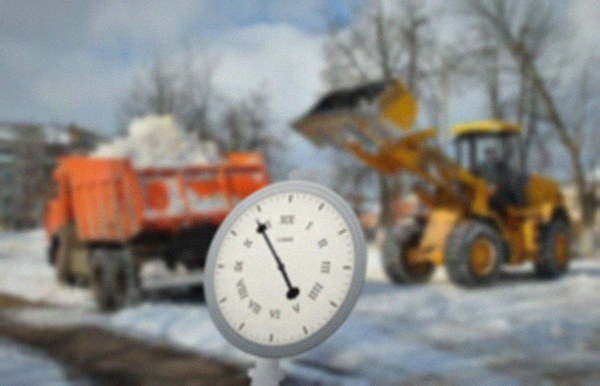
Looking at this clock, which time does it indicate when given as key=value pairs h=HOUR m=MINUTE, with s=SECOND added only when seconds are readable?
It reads h=4 m=54
